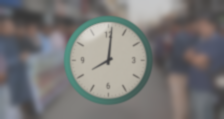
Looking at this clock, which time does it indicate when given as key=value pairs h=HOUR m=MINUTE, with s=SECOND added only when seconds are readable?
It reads h=8 m=1
